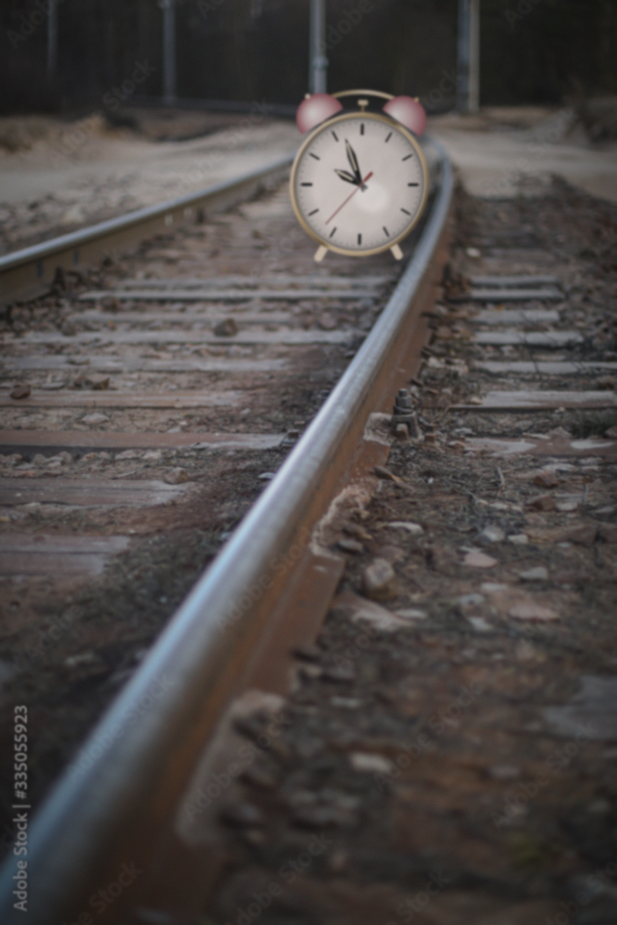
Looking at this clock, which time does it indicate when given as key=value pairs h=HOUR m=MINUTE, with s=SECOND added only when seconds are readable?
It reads h=9 m=56 s=37
